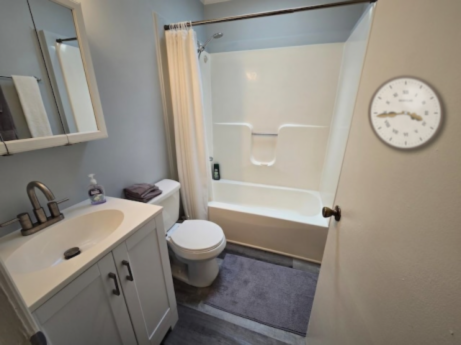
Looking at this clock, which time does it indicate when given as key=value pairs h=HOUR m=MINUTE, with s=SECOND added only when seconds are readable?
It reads h=3 m=44
